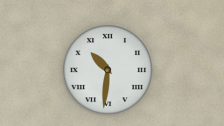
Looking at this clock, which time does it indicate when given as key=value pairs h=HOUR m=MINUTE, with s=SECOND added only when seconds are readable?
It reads h=10 m=31
